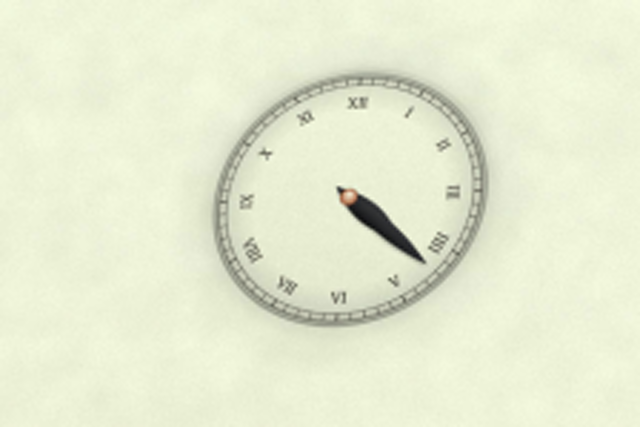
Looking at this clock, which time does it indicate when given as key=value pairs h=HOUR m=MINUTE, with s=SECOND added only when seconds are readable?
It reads h=4 m=22
